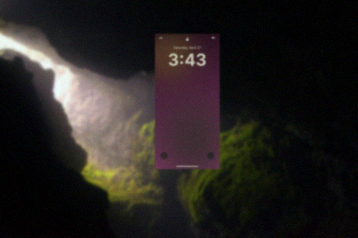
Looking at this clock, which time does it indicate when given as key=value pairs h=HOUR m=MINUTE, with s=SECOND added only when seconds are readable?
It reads h=3 m=43
